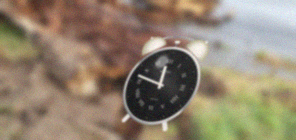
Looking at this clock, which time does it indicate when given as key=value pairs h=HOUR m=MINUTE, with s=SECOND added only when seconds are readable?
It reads h=11 m=47
